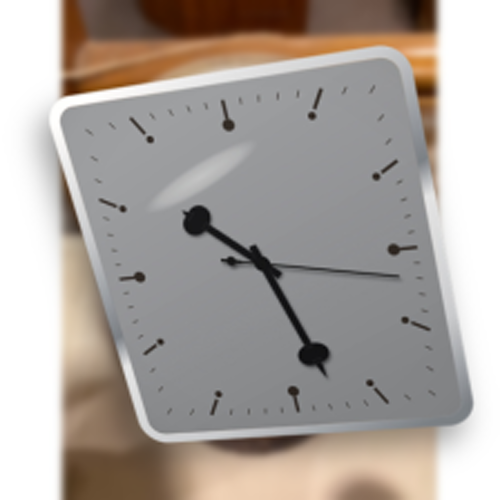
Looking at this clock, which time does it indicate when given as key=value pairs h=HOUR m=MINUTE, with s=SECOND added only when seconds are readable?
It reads h=10 m=27 s=17
